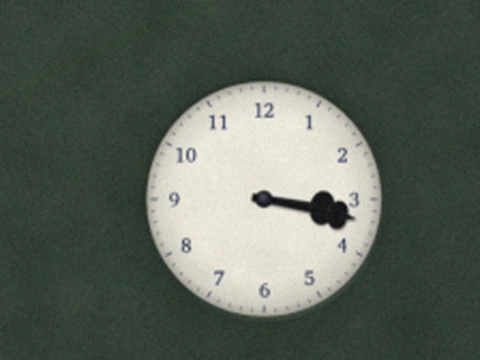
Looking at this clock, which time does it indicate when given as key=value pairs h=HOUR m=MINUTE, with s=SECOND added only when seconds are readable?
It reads h=3 m=17
